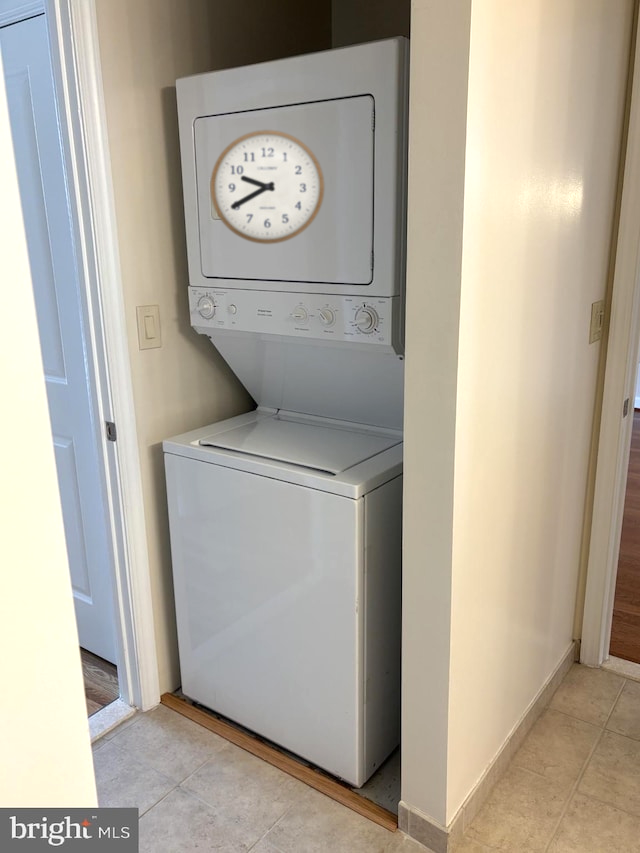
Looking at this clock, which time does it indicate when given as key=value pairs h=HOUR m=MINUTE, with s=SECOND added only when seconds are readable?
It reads h=9 m=40
